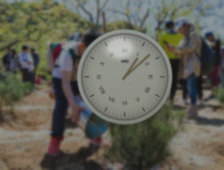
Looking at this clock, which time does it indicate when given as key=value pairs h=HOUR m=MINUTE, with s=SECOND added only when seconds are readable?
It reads h=1 m=8
